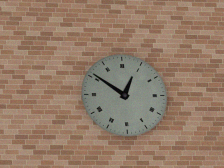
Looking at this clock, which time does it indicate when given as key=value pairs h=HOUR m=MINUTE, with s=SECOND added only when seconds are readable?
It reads h=12 m=51
